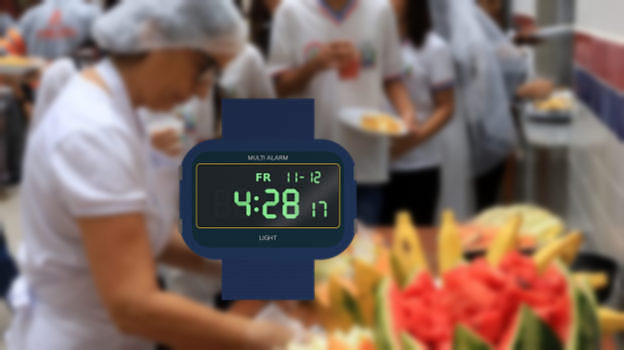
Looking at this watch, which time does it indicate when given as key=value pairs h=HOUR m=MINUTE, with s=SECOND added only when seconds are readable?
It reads h=4 m=28 s=17
